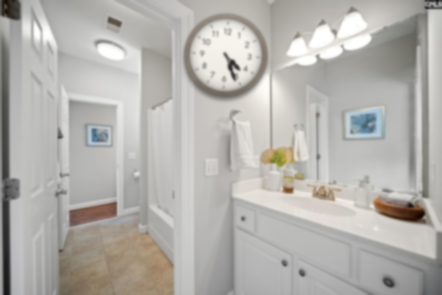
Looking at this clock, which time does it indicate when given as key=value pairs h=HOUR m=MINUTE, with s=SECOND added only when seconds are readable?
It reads h=4 m=26
